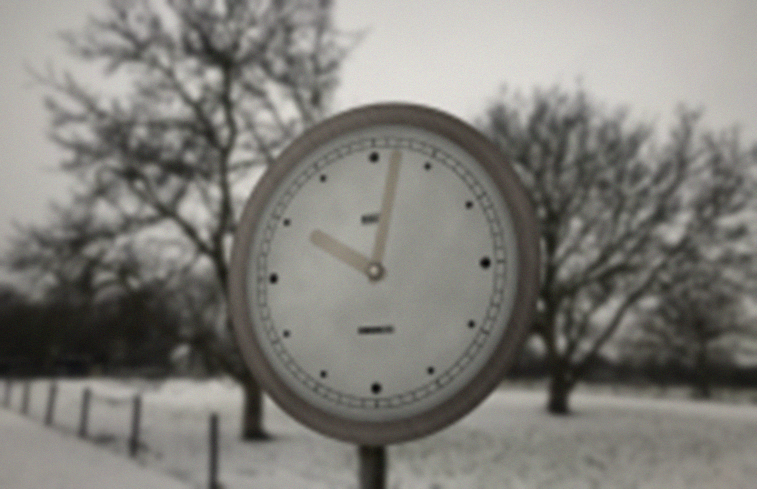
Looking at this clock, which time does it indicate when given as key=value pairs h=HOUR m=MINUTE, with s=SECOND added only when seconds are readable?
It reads h=10 m=2
